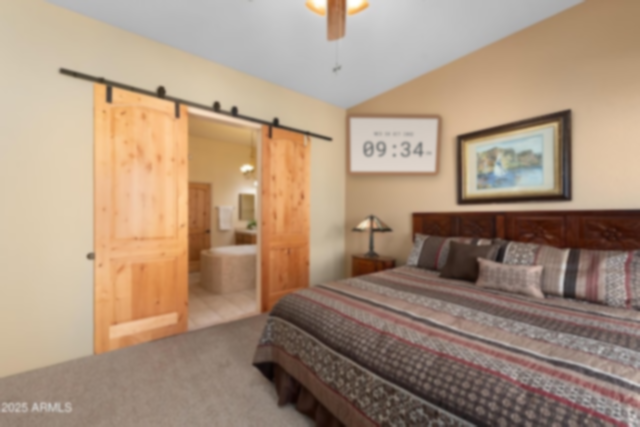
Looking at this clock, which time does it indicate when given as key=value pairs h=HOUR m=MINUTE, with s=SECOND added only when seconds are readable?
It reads h=9 m=34
